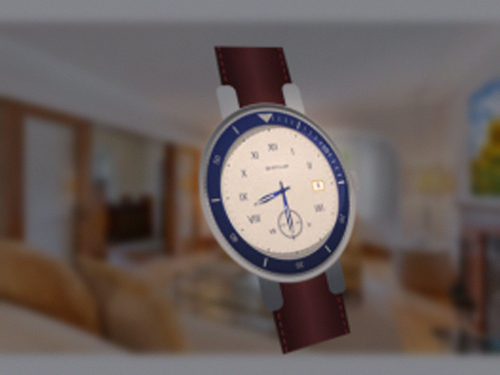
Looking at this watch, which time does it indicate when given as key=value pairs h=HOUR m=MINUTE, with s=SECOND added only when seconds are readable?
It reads h=8 m=30
